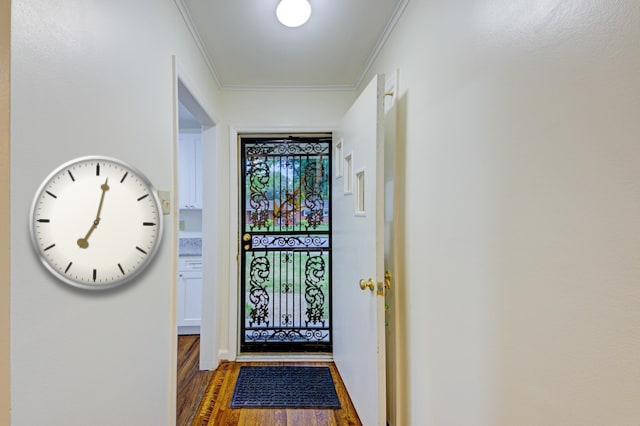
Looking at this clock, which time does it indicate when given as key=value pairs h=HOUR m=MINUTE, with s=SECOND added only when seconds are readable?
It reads h=7 m=2
